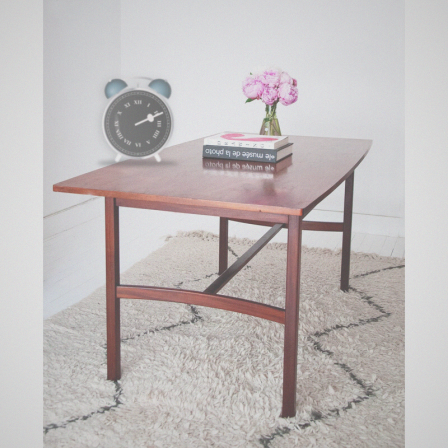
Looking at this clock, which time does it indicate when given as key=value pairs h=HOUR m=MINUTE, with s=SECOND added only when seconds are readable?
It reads h=2 m=11
